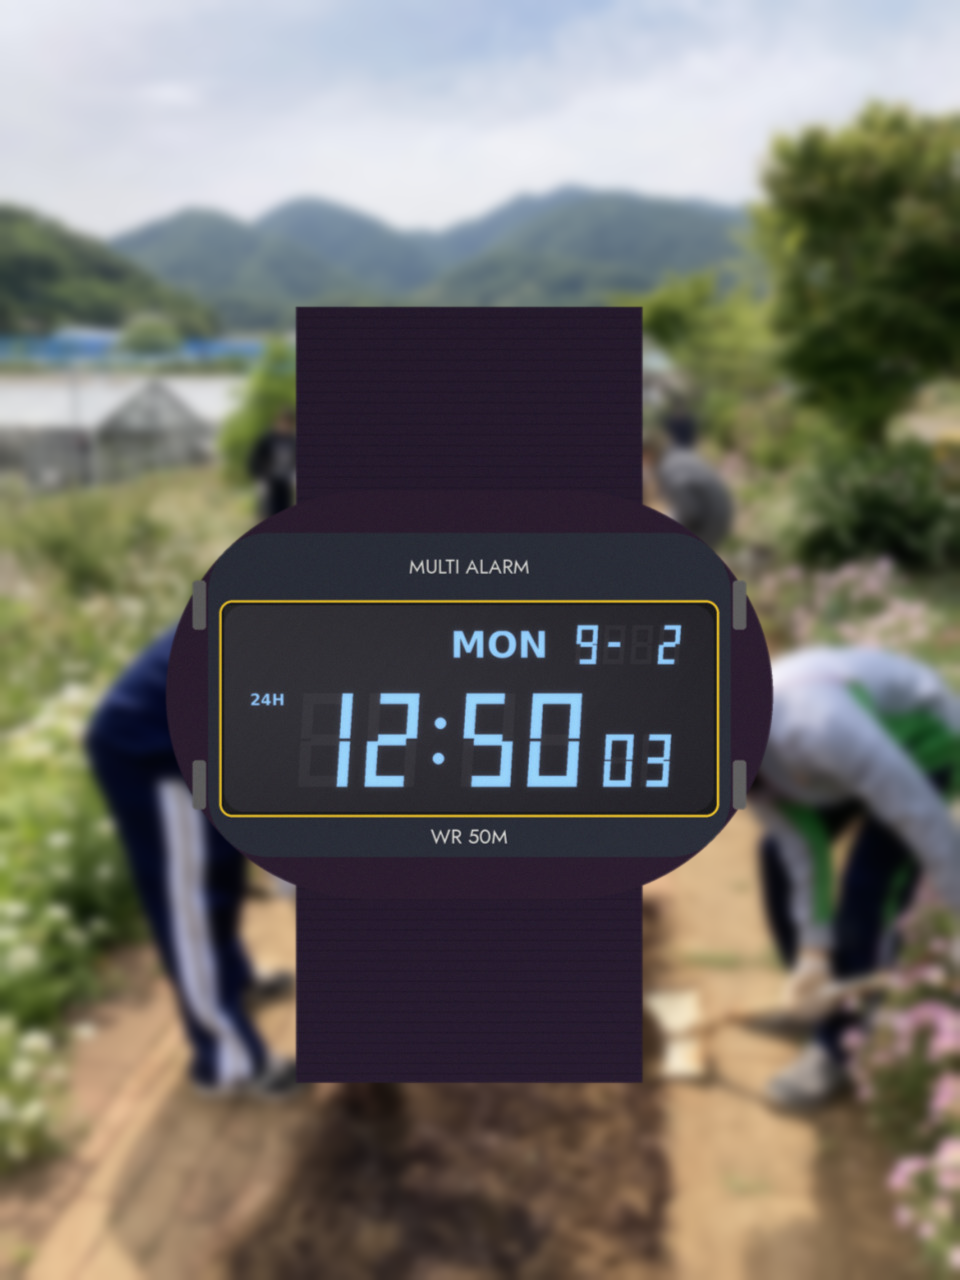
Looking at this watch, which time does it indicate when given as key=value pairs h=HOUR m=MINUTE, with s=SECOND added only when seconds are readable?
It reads h=12 m=50 s=3
